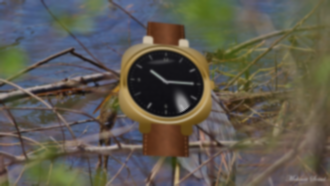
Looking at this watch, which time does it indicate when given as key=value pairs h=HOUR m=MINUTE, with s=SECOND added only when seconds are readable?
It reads h=10 m=15
